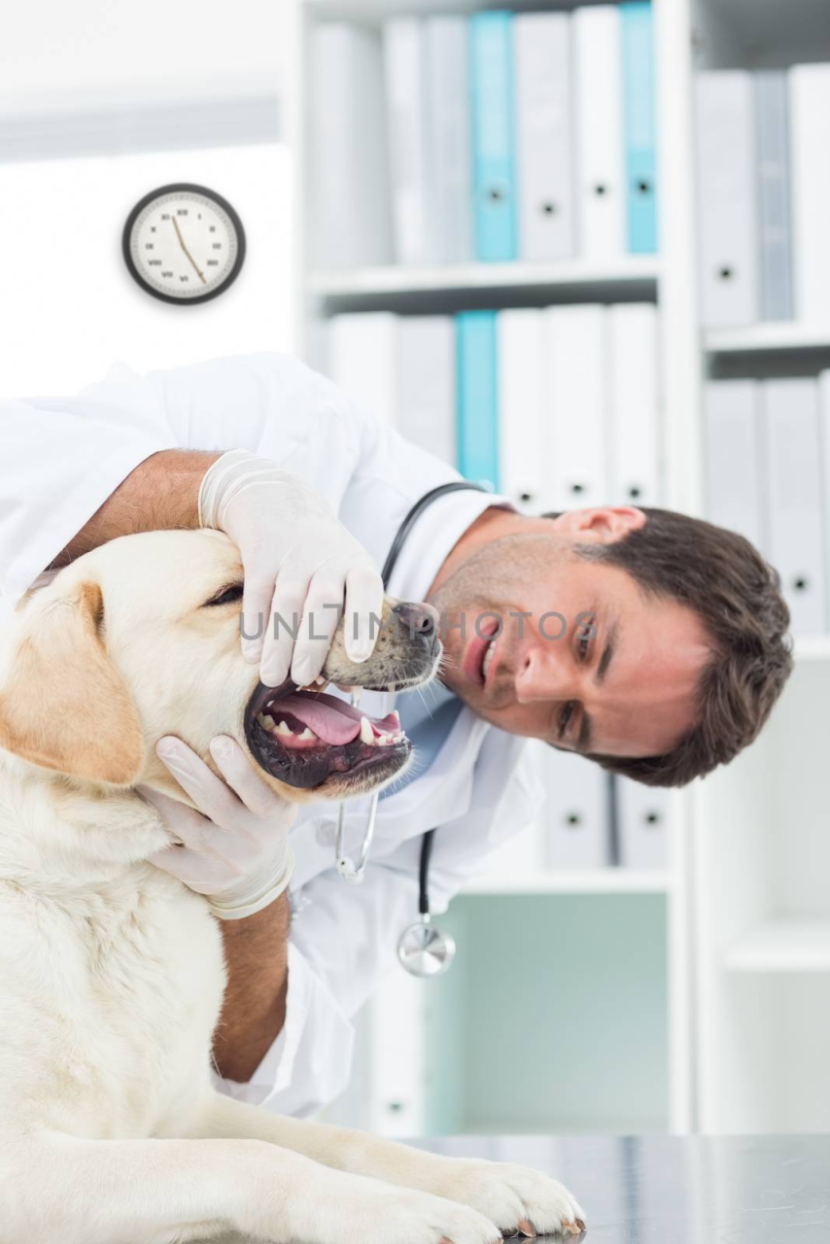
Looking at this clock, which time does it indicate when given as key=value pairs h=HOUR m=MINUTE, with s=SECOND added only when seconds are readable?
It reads h=11 m=25
